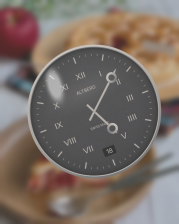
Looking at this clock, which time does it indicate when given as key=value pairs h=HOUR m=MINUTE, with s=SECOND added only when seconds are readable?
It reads h=5 m=8
